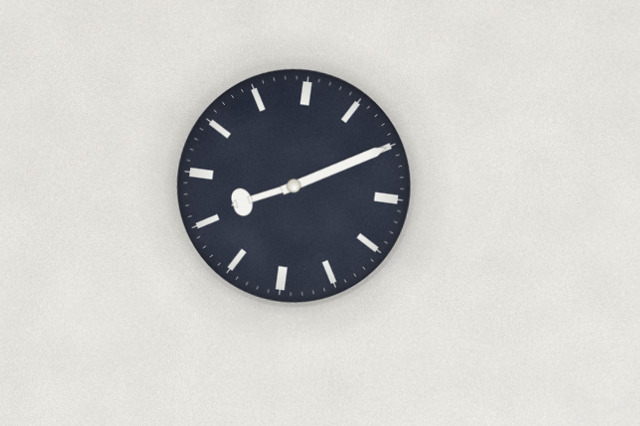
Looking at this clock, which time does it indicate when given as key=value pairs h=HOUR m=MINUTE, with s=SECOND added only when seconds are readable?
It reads h=8 m=10
